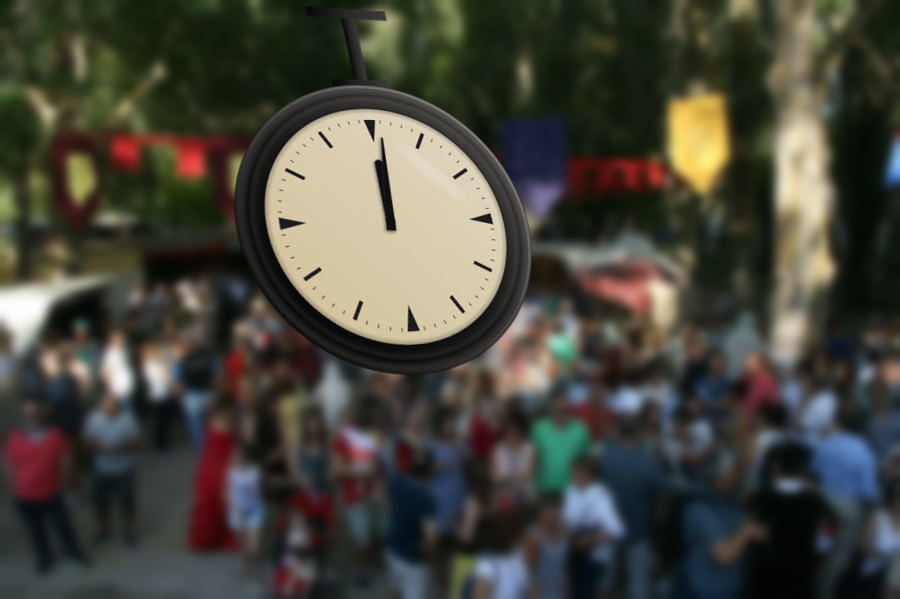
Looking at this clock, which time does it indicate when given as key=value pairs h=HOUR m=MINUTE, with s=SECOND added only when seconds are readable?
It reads h=12 m=1
